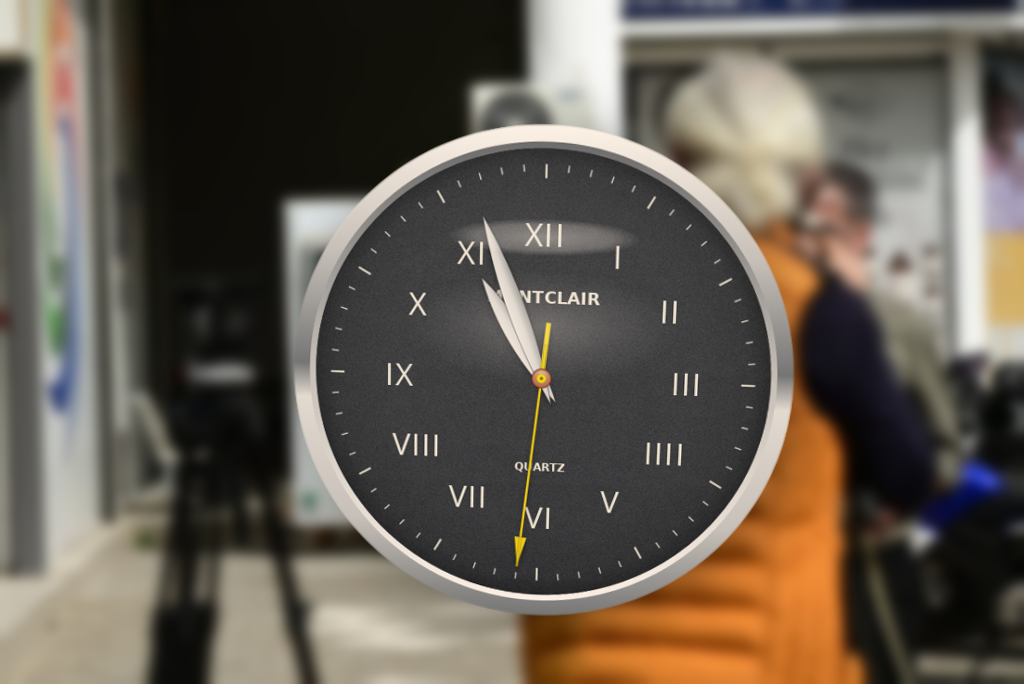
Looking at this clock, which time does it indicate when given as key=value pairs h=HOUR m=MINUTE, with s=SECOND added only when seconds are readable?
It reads h=10 m=56 s=31
